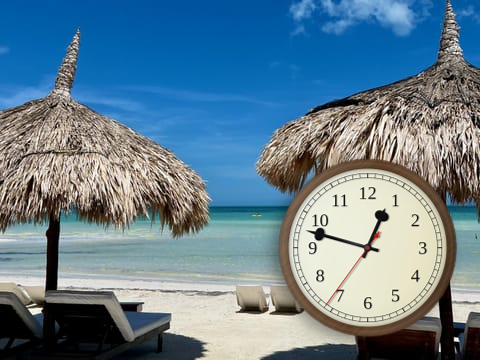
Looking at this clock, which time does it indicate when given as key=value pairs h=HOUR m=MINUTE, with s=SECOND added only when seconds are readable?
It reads h=12 m=47 s=36
